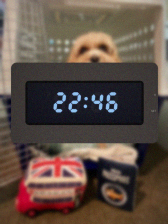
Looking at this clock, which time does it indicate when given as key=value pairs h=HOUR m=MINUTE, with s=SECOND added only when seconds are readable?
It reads h=22 m=46
